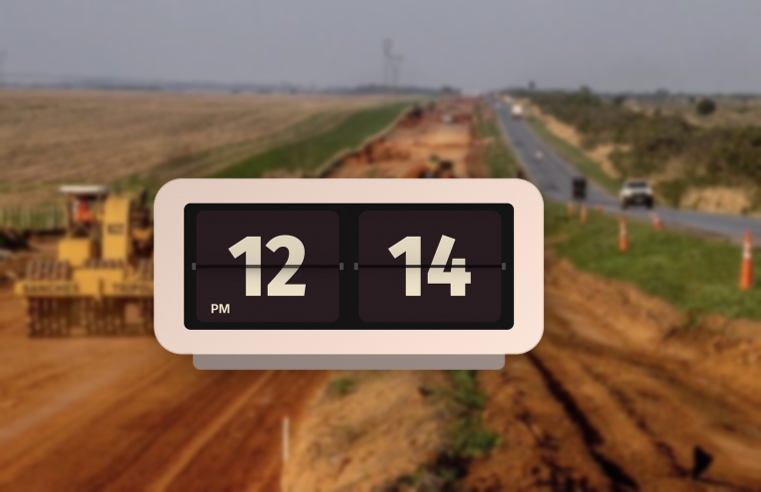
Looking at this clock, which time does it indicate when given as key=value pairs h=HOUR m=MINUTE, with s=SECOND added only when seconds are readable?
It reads h=12 m=14
